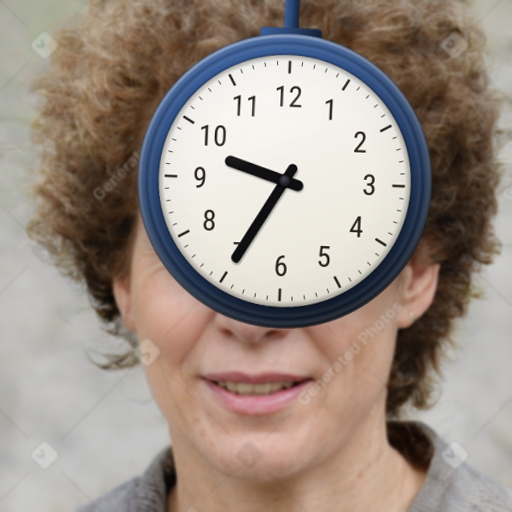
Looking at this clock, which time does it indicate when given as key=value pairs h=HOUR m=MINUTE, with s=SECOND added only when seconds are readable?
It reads h=9 m=35
